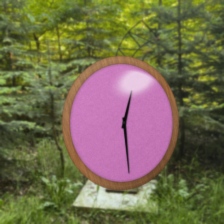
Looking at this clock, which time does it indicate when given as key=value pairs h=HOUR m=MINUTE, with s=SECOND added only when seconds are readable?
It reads h=12 m=29
